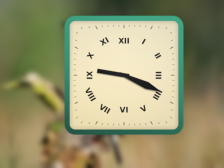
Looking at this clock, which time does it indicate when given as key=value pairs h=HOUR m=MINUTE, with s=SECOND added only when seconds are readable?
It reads h=9 m=19
